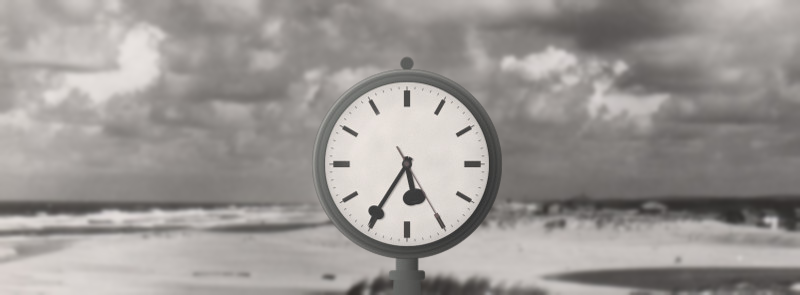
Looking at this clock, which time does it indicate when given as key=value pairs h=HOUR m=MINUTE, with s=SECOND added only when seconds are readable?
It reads h=5 m=35 s=25
